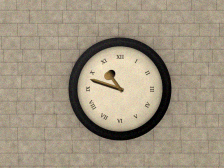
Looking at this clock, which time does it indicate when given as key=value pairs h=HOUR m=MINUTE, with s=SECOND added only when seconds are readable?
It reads h=10 m=48
